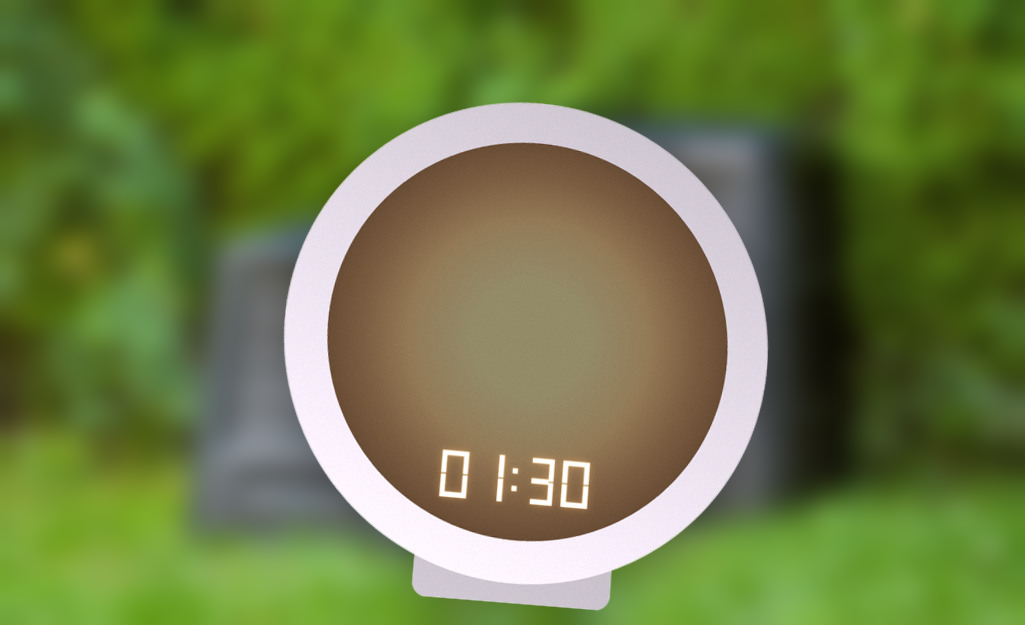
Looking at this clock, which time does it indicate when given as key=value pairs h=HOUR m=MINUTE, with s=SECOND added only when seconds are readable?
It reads h=1 m=30
